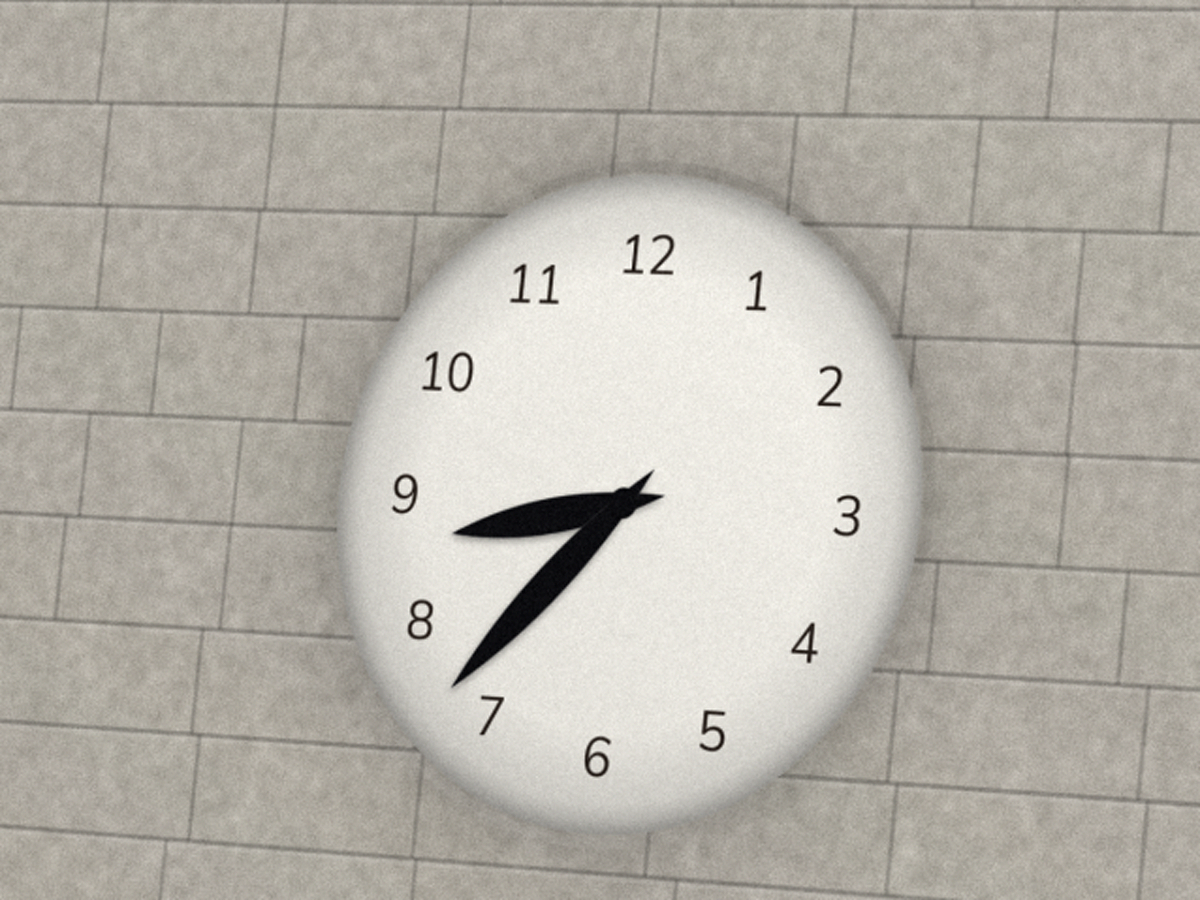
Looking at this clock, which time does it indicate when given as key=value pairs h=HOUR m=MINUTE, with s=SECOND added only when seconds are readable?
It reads h=8 m=37
